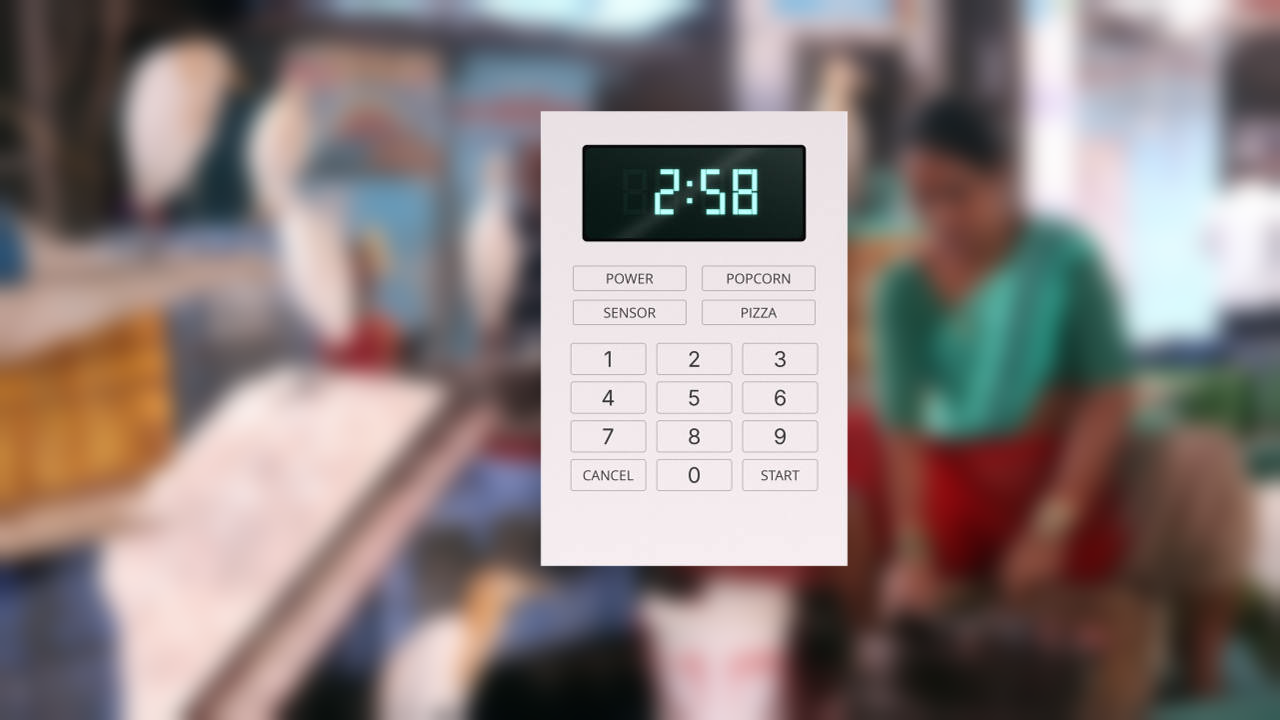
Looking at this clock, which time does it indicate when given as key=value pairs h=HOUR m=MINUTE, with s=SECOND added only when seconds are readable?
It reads h=2 m=58
